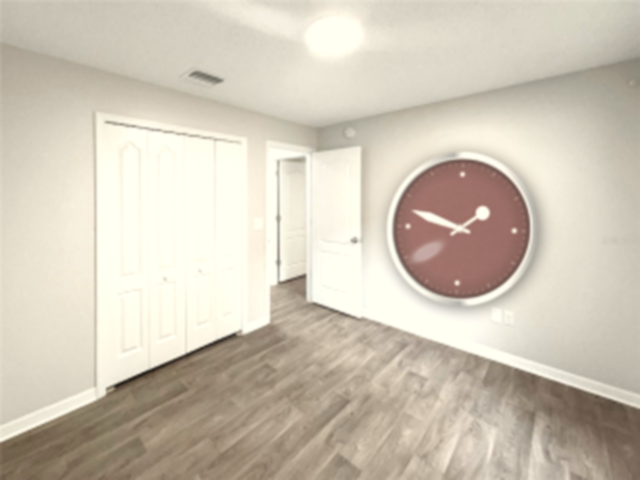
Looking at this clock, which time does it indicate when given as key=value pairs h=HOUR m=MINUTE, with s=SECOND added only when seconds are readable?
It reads h=1 m=48
